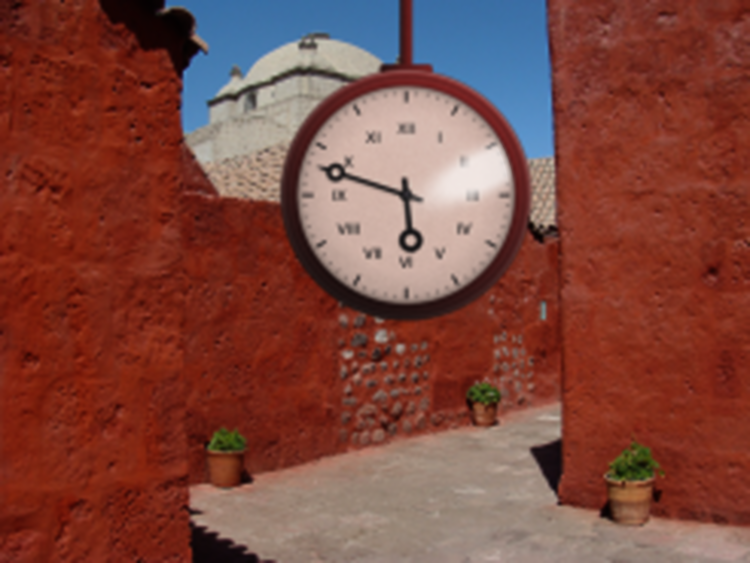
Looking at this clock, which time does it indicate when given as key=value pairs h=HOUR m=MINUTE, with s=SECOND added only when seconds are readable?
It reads h=5 m=48
